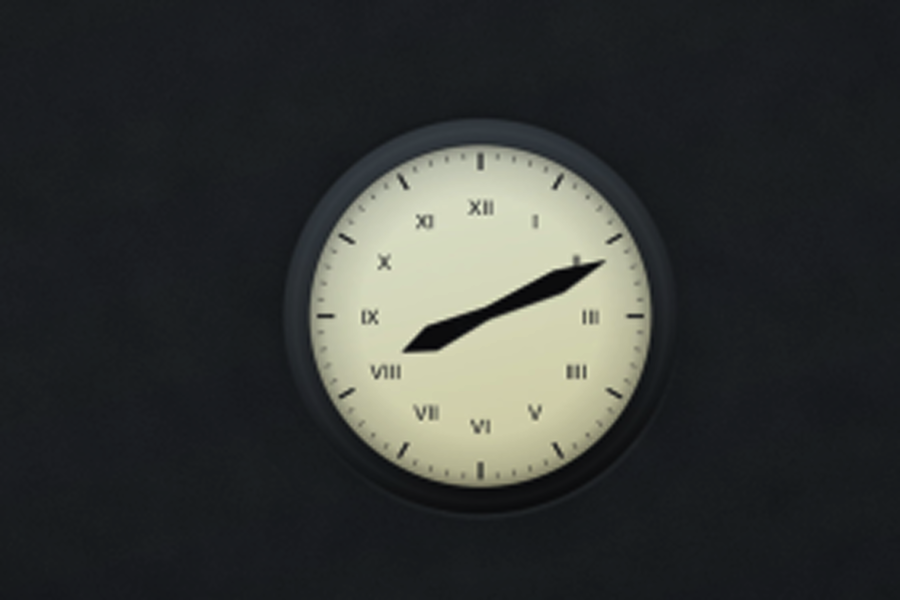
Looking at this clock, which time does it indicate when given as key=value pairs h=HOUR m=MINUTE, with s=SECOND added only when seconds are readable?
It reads h=8 m=11
